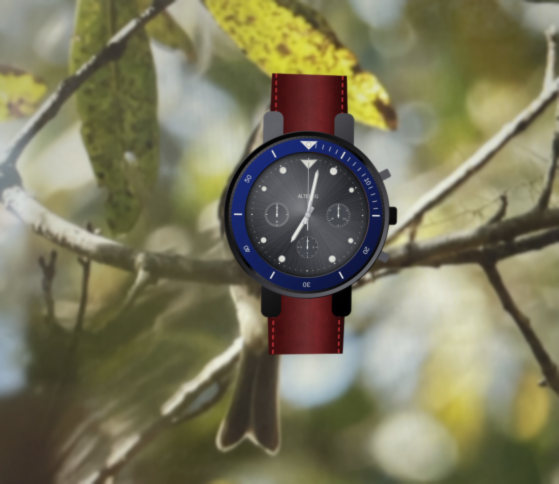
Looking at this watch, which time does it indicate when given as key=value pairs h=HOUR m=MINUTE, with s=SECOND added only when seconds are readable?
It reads h=7 m=2
